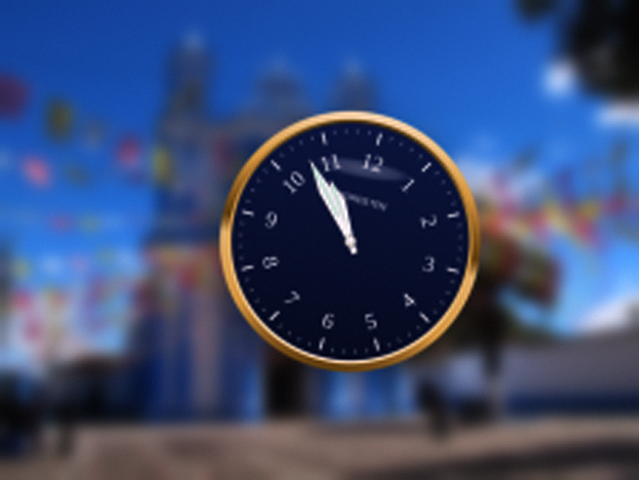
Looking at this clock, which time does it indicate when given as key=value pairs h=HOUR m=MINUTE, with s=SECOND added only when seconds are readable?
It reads h=10 m=53
